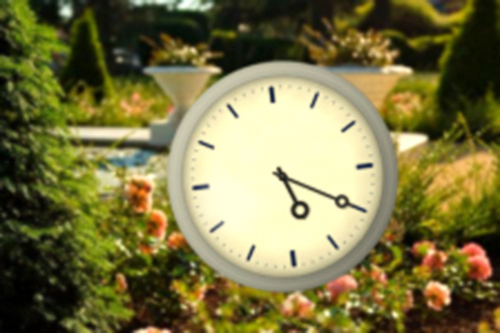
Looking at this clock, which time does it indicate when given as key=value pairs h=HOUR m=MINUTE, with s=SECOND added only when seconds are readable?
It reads h=5 m=20
